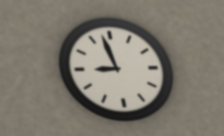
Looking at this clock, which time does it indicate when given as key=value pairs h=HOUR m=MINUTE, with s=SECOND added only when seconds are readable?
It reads h=8 m=58
